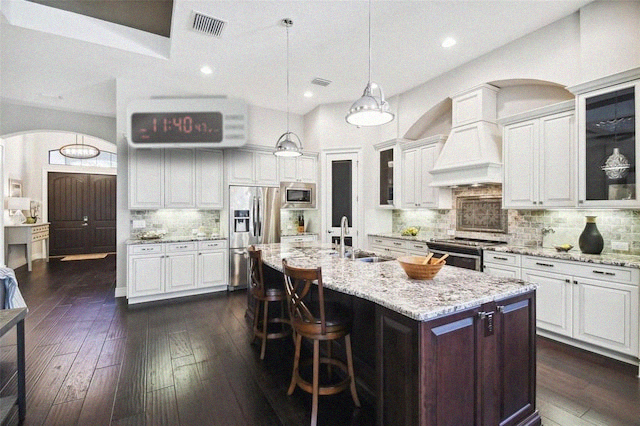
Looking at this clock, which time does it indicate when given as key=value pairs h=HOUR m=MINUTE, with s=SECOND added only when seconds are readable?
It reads h=11 m=40
